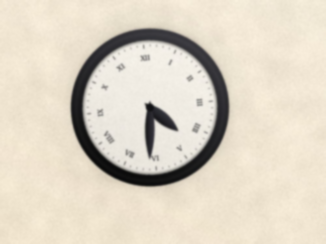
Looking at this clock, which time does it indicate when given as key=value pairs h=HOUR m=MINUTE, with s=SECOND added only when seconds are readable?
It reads h=4 m=31
